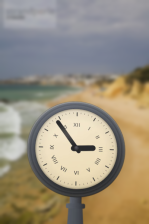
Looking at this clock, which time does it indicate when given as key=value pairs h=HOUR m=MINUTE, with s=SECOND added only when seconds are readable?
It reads h=2 m=54
